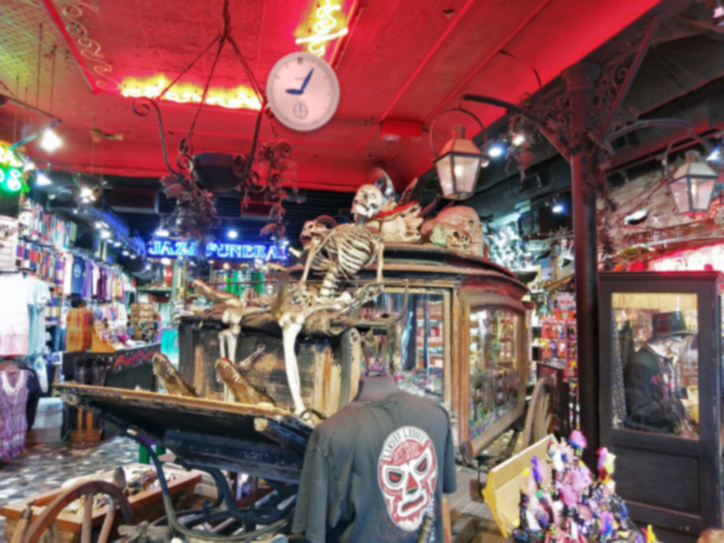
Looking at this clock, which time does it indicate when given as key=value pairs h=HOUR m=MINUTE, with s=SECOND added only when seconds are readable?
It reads h=9 m=5
